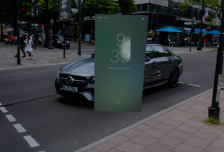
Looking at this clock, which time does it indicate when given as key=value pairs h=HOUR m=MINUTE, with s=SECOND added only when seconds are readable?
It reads h=9 m=39
